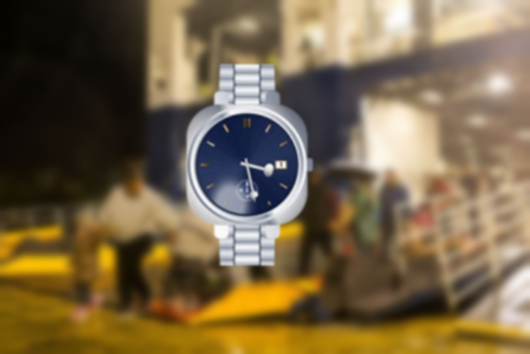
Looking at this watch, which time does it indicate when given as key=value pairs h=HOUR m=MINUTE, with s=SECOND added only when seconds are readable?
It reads h=3 m=28
